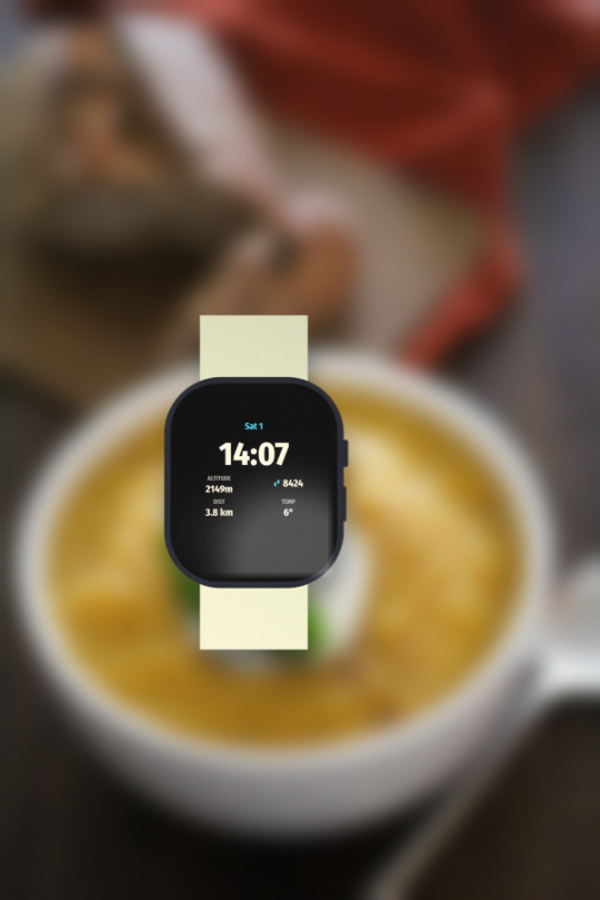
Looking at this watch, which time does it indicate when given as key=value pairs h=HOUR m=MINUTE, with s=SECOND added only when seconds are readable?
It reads h=14 m=7
